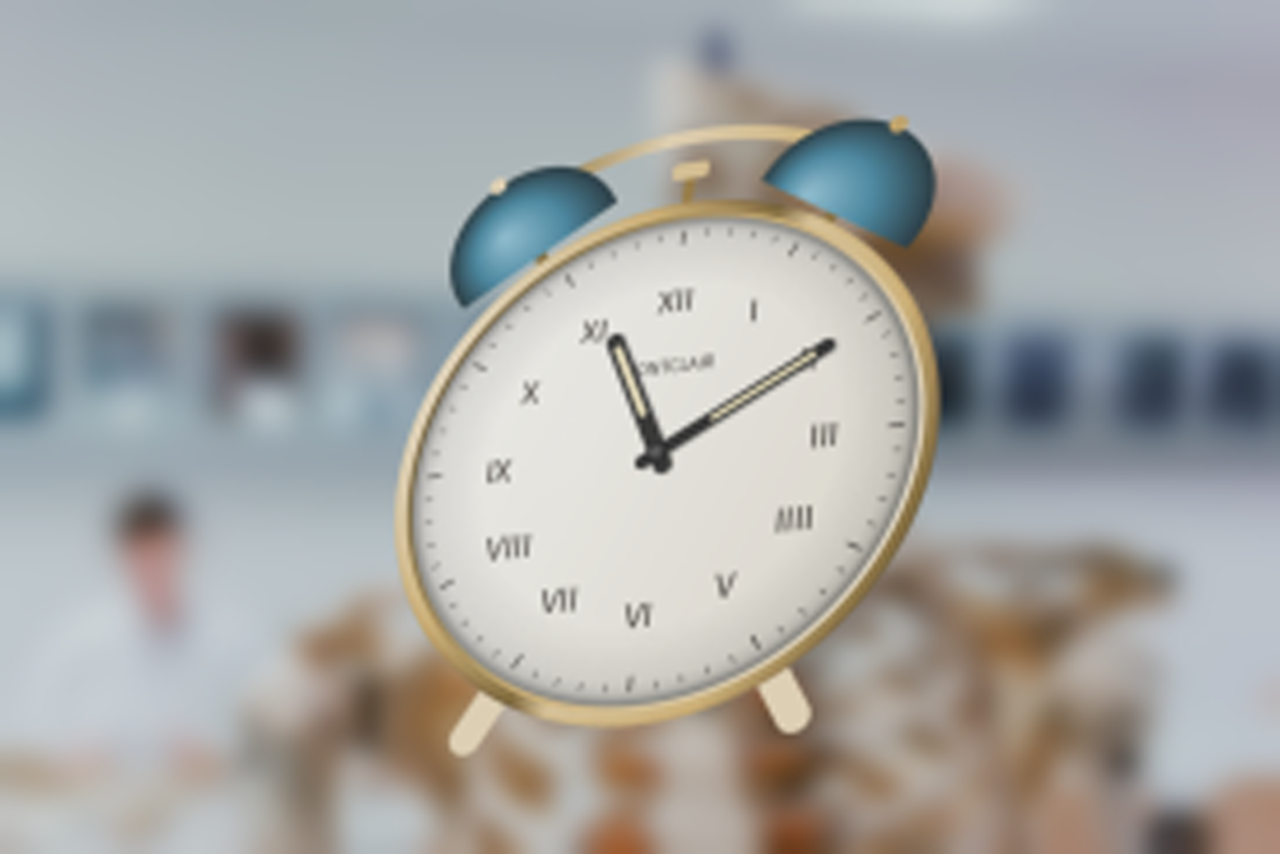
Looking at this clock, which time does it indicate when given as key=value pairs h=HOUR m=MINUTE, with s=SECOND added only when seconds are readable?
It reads h=11 m=10
